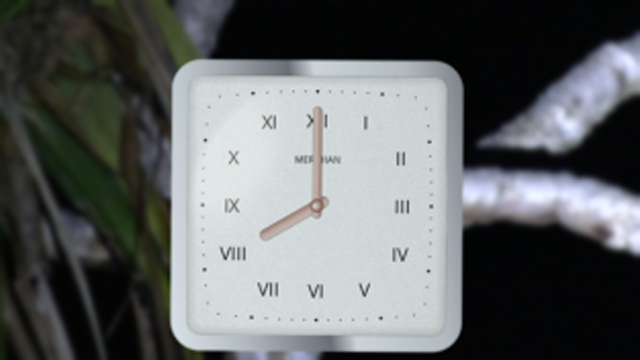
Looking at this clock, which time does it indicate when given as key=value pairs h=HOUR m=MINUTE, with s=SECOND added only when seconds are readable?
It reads h=8 m=0
